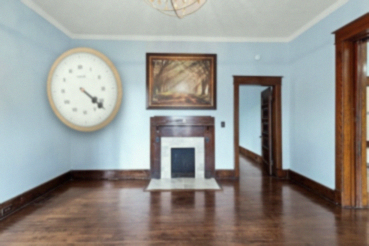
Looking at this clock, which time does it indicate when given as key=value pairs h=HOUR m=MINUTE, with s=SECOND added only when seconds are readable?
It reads h=4 m=22
